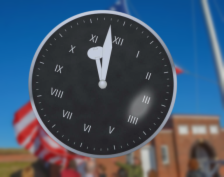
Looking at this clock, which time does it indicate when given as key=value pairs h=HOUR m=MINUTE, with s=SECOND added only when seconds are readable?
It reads h=10 m=58
